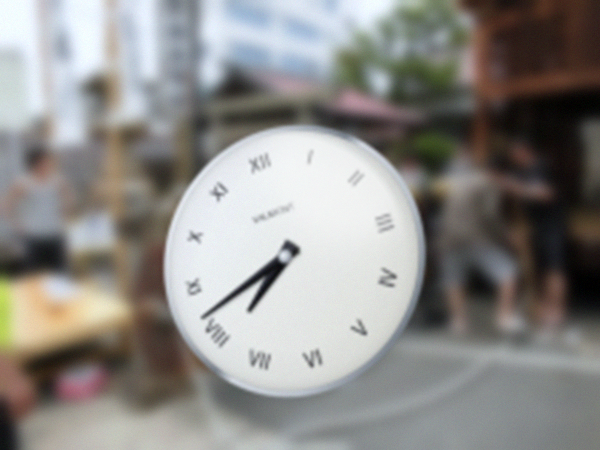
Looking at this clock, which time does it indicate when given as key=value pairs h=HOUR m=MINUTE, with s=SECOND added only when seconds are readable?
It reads h=7 m=42
